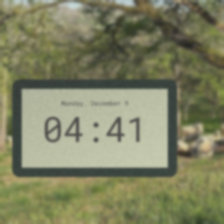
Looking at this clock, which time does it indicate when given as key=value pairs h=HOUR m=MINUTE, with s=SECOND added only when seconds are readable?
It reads h=4 m=41
